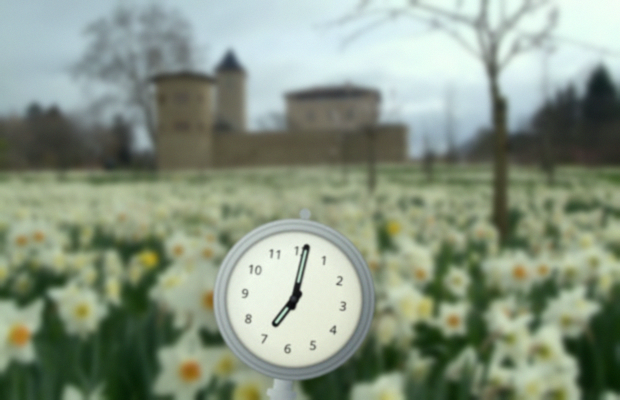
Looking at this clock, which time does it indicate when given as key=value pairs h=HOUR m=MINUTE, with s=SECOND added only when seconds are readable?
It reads h=7 m=1
